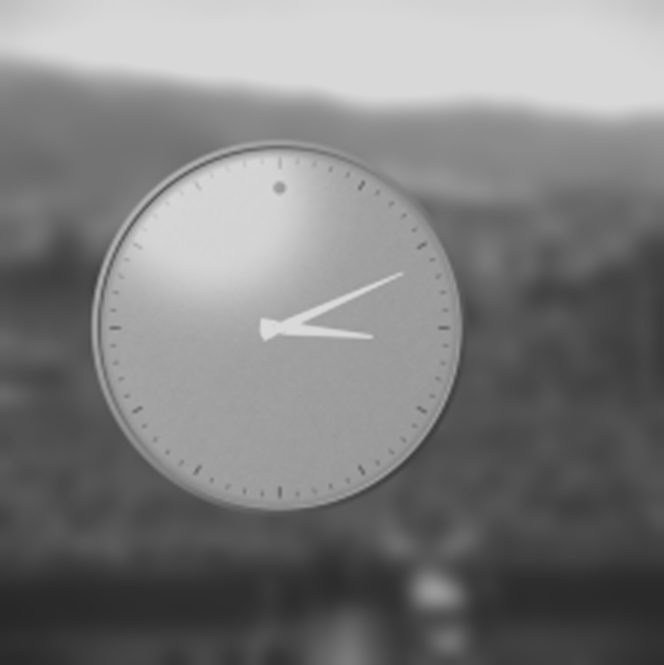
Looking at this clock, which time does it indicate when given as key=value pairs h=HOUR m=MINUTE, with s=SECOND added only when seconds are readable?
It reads h=3 m=11
